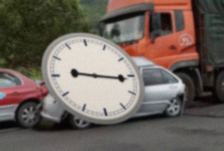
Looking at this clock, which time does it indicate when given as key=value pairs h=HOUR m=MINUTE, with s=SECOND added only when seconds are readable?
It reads h=9 m=16
